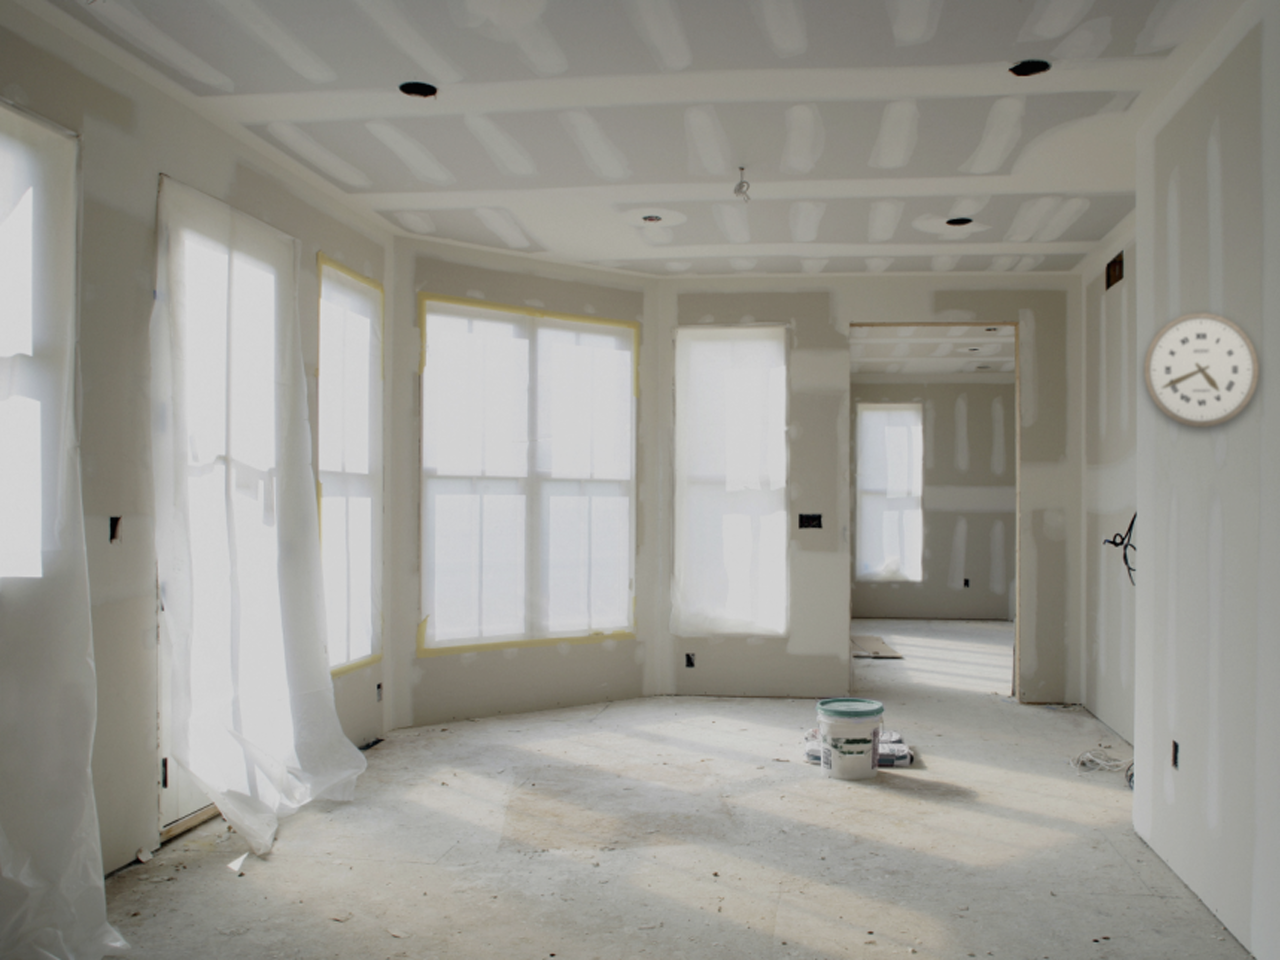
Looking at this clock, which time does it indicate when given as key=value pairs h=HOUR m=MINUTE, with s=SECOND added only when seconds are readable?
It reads h=4 m=41
